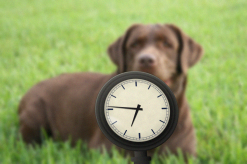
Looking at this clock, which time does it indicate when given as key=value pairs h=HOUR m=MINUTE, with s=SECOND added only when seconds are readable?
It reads h=6 m=46
